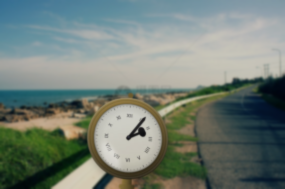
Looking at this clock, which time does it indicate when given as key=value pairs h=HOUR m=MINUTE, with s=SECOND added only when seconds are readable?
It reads h=2 m=6
